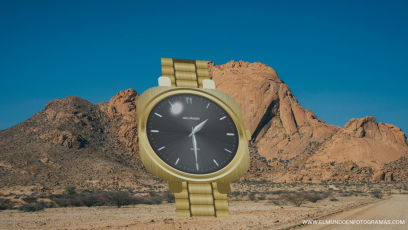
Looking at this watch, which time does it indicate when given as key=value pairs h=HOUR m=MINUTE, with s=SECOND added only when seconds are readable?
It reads h=1 m=30
